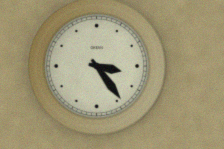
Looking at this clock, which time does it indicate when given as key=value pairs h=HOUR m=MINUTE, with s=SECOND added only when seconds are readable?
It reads h=3 m=24
